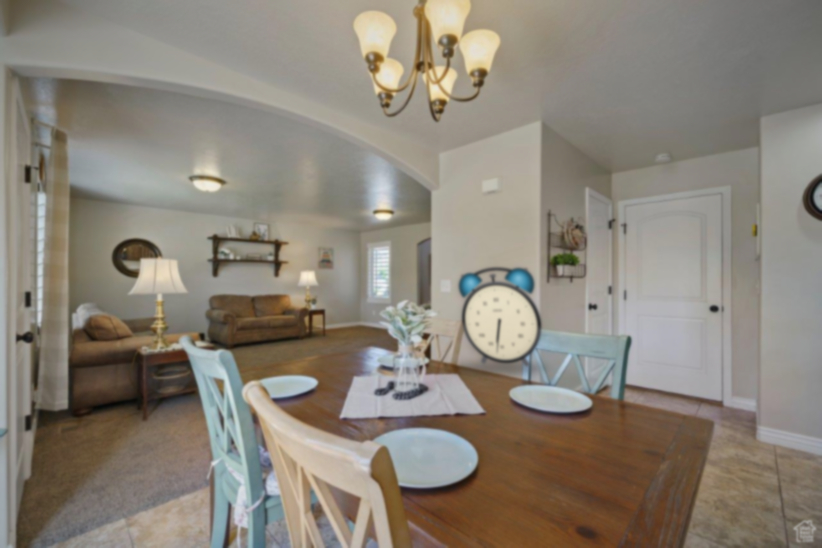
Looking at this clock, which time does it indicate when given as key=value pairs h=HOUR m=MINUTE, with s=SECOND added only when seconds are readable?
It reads h=6 m=32
